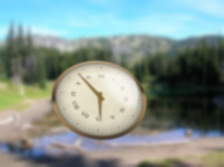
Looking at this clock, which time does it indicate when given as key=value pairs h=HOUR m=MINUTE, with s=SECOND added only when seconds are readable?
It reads h=5 m=53
